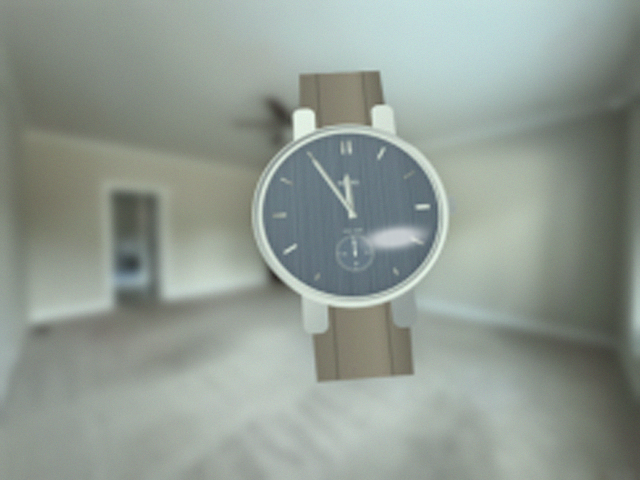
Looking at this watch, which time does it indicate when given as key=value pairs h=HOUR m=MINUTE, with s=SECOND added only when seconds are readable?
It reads h=11 m=55
